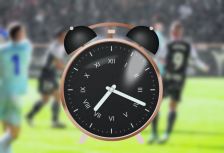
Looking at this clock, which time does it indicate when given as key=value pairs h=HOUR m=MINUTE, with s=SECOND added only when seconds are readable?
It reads h=7 m=19
